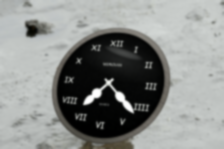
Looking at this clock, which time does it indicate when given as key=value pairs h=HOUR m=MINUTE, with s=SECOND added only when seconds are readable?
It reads h=7 m=22
